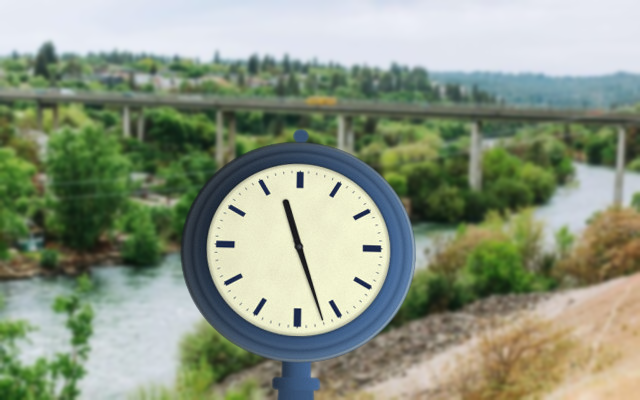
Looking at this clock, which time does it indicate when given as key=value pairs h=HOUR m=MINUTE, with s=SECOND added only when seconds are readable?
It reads h=11 m=27
